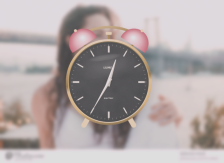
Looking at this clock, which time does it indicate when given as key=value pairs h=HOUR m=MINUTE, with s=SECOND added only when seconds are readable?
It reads h=12 m=35
